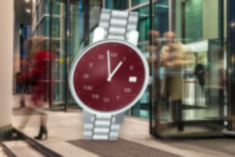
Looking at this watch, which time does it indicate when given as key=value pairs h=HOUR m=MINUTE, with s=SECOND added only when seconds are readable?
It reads h=12 m=58
